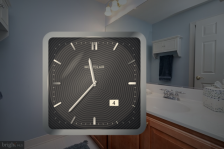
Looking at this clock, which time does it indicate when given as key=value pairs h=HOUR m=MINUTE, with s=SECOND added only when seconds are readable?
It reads h=11 m=37
